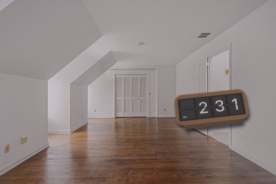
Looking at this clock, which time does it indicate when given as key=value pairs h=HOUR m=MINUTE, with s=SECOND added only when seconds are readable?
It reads h=2 m=31
